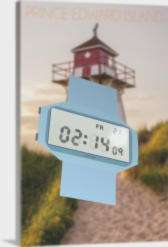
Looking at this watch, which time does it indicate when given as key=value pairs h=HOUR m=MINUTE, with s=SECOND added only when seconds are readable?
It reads h=2 m=14
